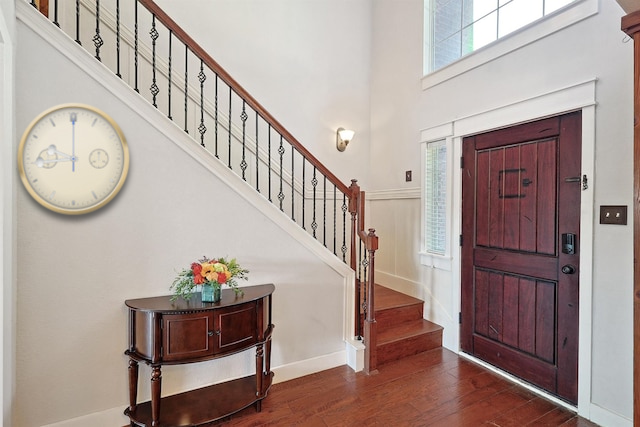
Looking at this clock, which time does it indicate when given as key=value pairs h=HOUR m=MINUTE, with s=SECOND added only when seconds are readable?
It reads h=9 m=44
